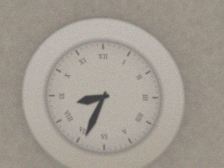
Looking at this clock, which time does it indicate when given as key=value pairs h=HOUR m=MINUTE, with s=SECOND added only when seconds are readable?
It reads h=8 m=34
